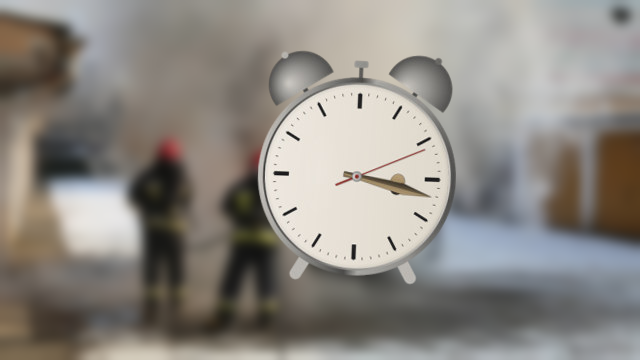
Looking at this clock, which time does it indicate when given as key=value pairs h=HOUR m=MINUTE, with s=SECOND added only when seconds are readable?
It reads h=3 m=17 s=11
